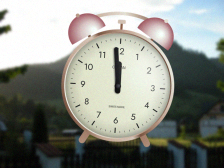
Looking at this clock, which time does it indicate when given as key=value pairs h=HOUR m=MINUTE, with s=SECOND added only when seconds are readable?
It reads h=11 m=59
